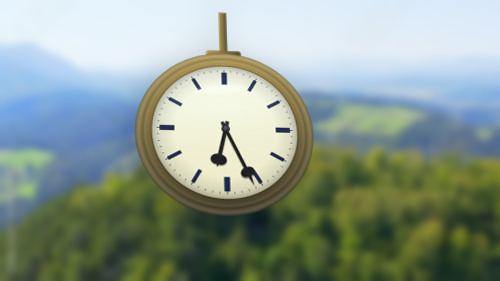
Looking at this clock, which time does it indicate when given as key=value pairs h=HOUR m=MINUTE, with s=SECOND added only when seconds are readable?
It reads h=6 m=26
